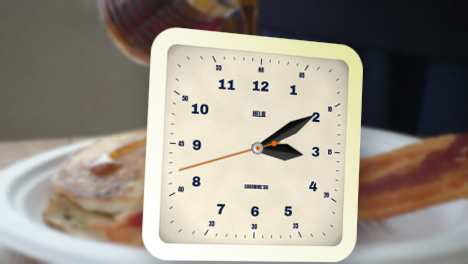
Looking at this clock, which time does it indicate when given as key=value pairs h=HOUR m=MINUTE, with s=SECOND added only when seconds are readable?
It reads h=3 m=9 s=42
